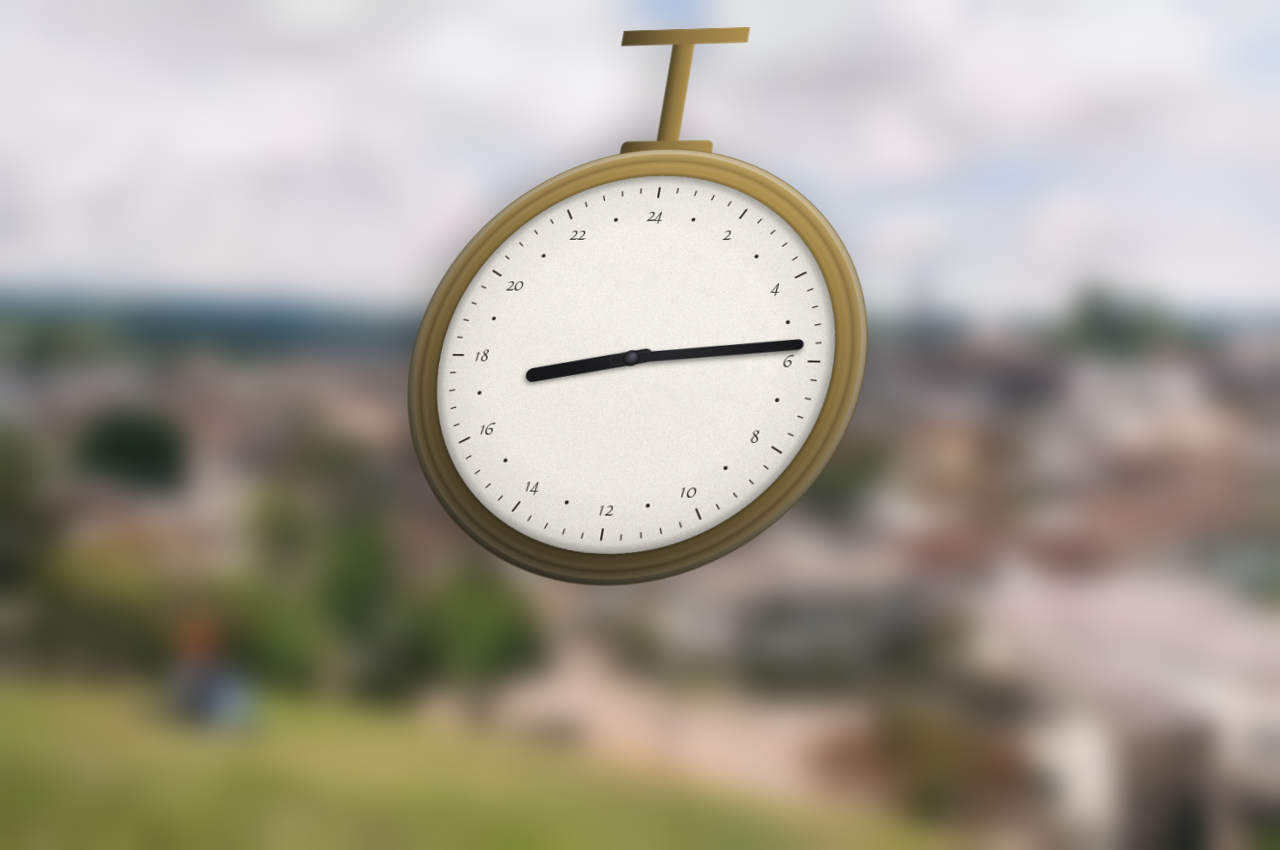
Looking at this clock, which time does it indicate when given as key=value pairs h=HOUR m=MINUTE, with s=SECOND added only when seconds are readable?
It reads h=17 m=14
